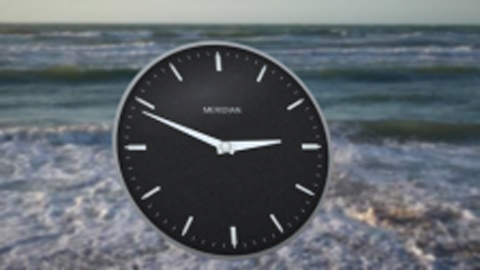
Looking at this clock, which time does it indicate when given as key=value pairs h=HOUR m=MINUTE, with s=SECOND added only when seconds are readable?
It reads h=2 m=49
